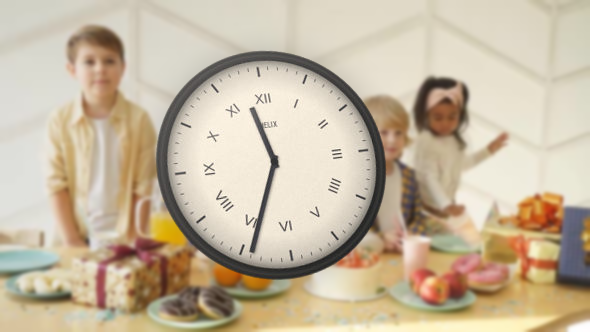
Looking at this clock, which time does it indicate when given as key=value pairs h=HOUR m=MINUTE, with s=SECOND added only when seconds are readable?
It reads h=11 m=34
